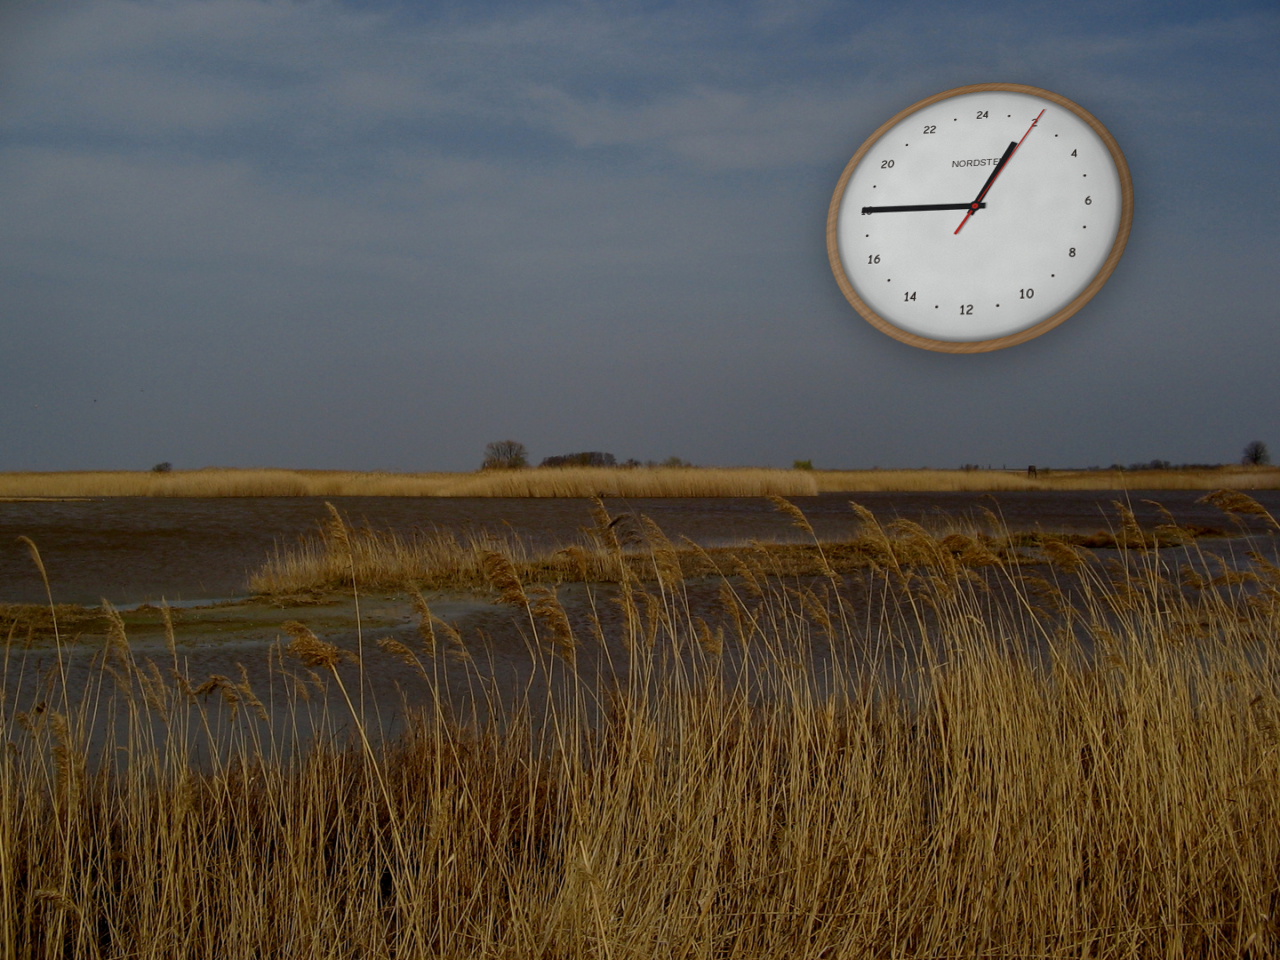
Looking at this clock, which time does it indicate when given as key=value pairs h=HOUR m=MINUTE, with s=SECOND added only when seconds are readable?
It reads h=1 m=45 s=5
